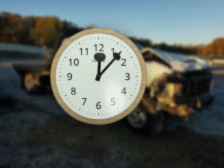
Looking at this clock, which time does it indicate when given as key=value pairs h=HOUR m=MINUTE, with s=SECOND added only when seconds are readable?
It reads h=12 m=7
